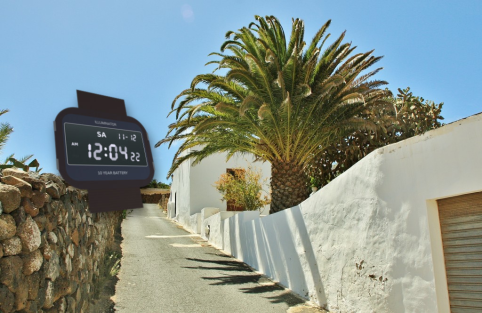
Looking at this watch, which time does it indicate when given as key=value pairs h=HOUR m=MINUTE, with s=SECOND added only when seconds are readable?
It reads h=12 m=4 s=22
